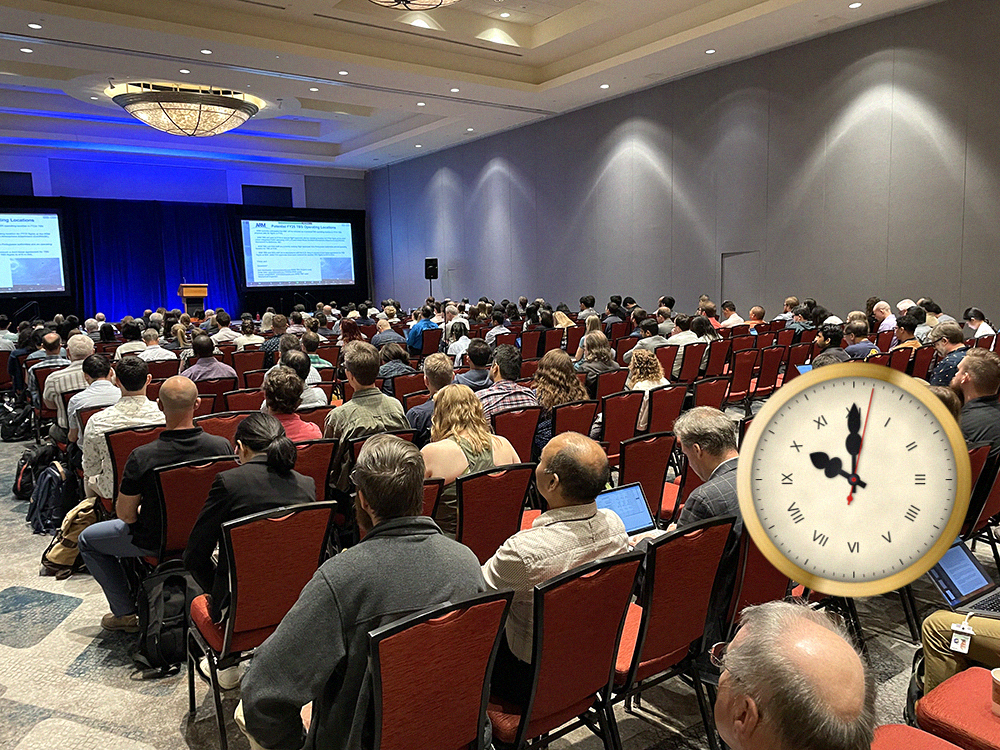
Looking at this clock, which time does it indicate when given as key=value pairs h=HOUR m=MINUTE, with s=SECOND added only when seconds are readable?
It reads h=10 m=0 s=2
